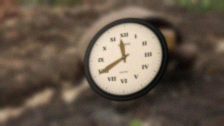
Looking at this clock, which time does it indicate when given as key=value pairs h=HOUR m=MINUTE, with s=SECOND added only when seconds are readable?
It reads h=11 m=40
